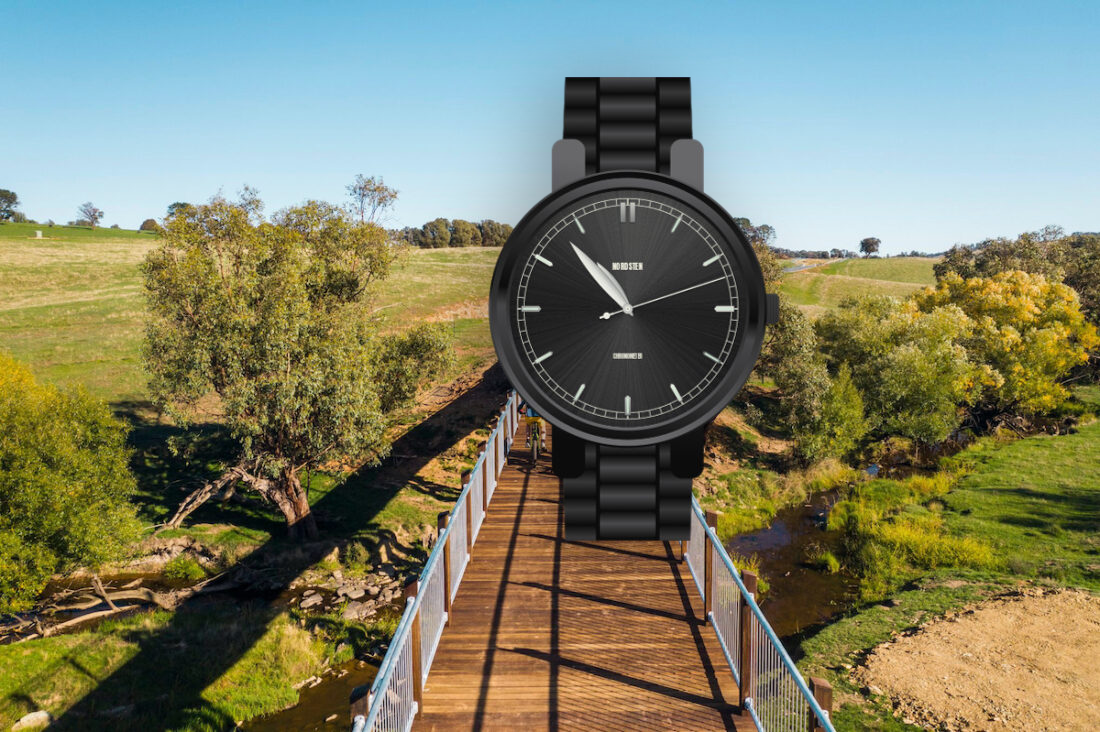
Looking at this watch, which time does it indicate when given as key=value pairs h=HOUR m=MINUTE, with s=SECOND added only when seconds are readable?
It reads h=10 m=53 s=12
